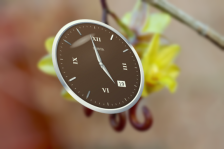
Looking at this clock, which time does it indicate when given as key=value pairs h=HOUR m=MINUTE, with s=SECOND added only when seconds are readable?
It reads h=4 m=58
